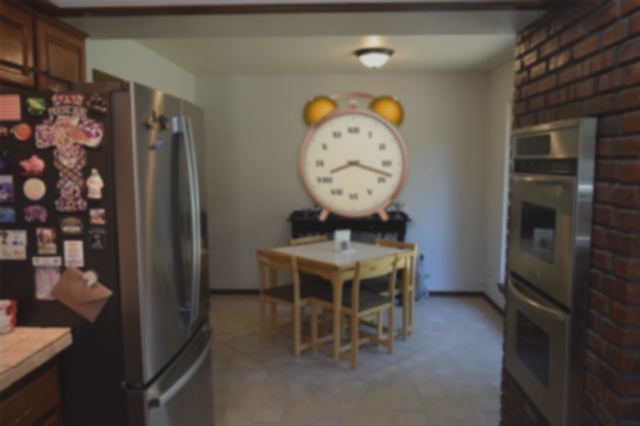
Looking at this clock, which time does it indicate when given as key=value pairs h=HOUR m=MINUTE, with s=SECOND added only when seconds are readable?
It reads h=8 m=18
